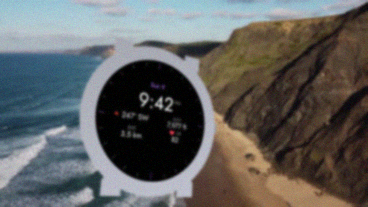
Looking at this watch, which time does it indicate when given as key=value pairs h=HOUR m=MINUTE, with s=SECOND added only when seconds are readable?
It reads h=9 m=42
